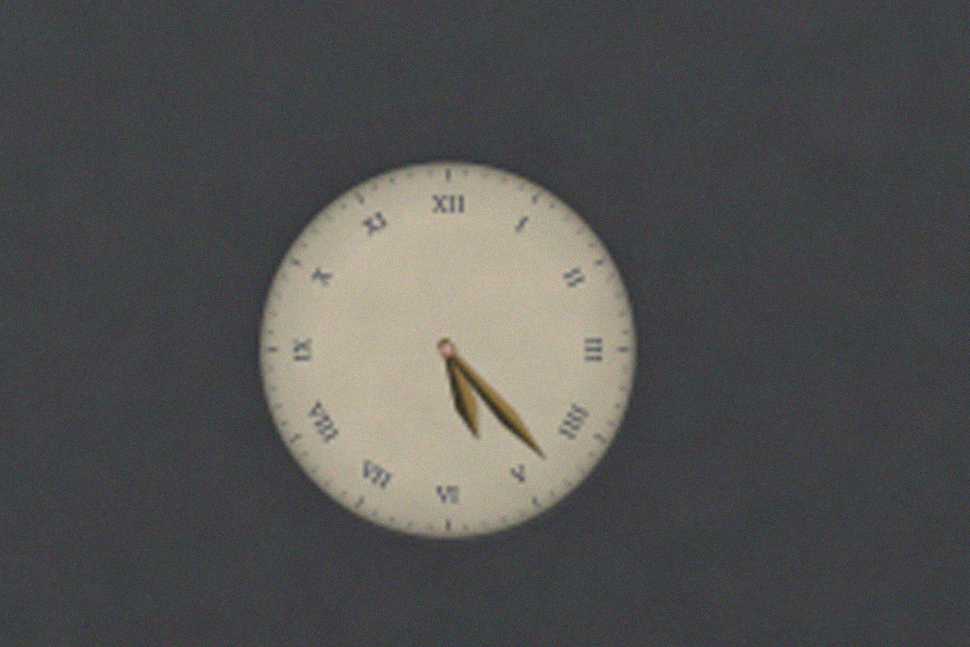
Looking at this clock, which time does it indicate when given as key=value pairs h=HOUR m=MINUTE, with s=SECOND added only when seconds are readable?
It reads h=5 m=23
